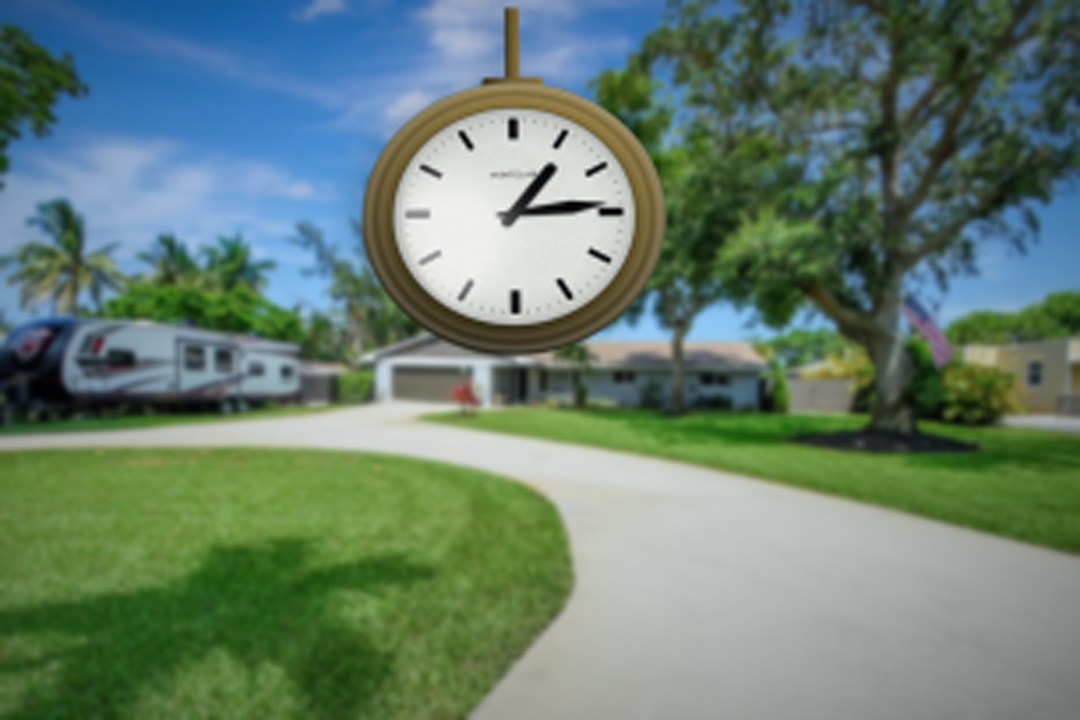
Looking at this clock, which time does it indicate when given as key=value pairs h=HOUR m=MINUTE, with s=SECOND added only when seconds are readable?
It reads h=1 m=14
